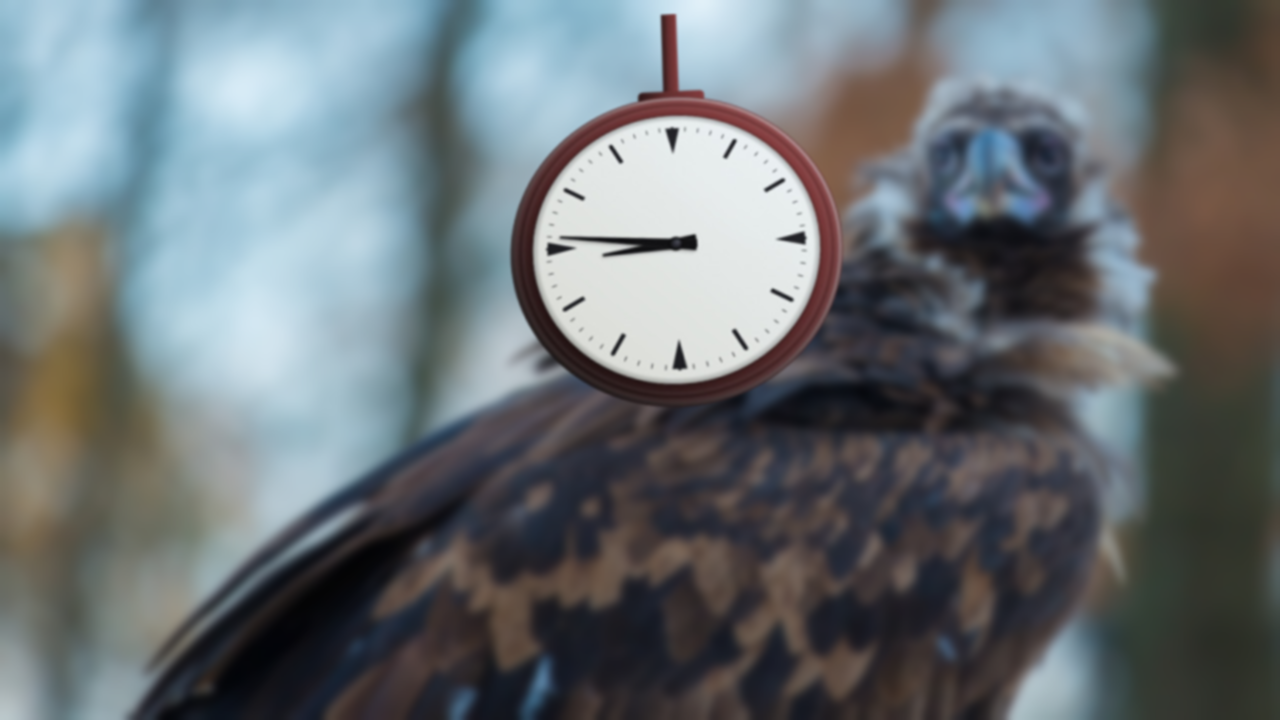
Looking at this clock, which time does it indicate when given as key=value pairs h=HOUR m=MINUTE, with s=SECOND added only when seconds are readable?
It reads h=8 m=46
